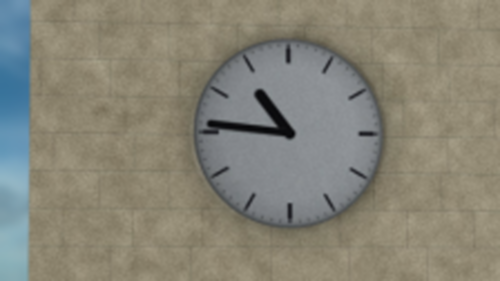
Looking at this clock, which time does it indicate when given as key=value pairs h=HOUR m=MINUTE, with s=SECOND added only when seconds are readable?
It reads h=10 m=46
